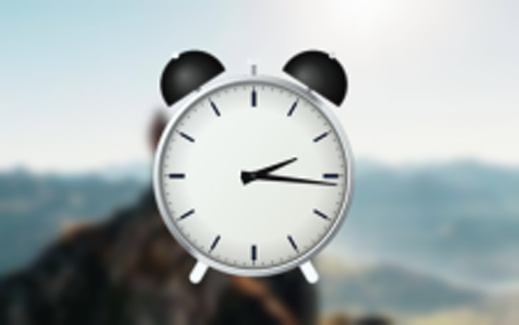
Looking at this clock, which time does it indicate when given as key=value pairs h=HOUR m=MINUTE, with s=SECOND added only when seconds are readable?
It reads h=2 m=16
